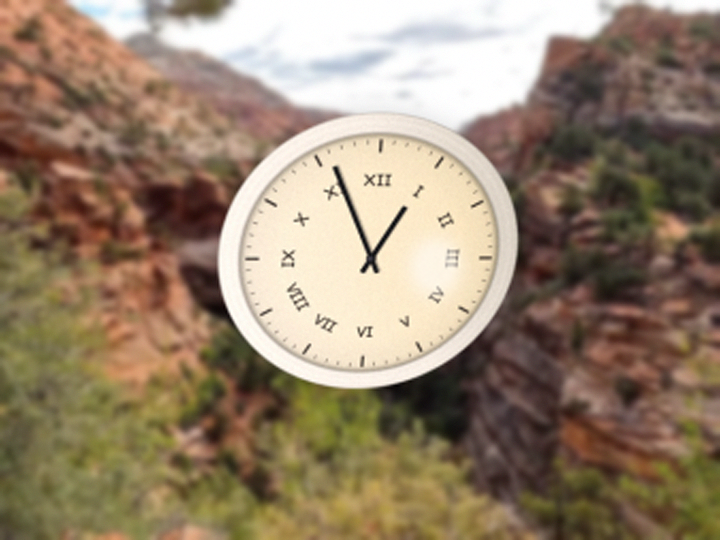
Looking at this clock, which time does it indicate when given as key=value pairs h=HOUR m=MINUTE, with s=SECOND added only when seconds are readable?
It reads h=12 m=56
